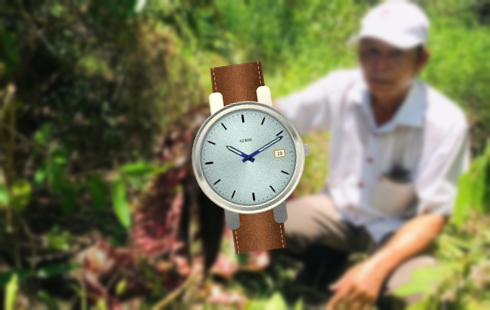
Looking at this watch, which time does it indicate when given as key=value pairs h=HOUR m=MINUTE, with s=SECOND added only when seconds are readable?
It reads h=10 m=11
